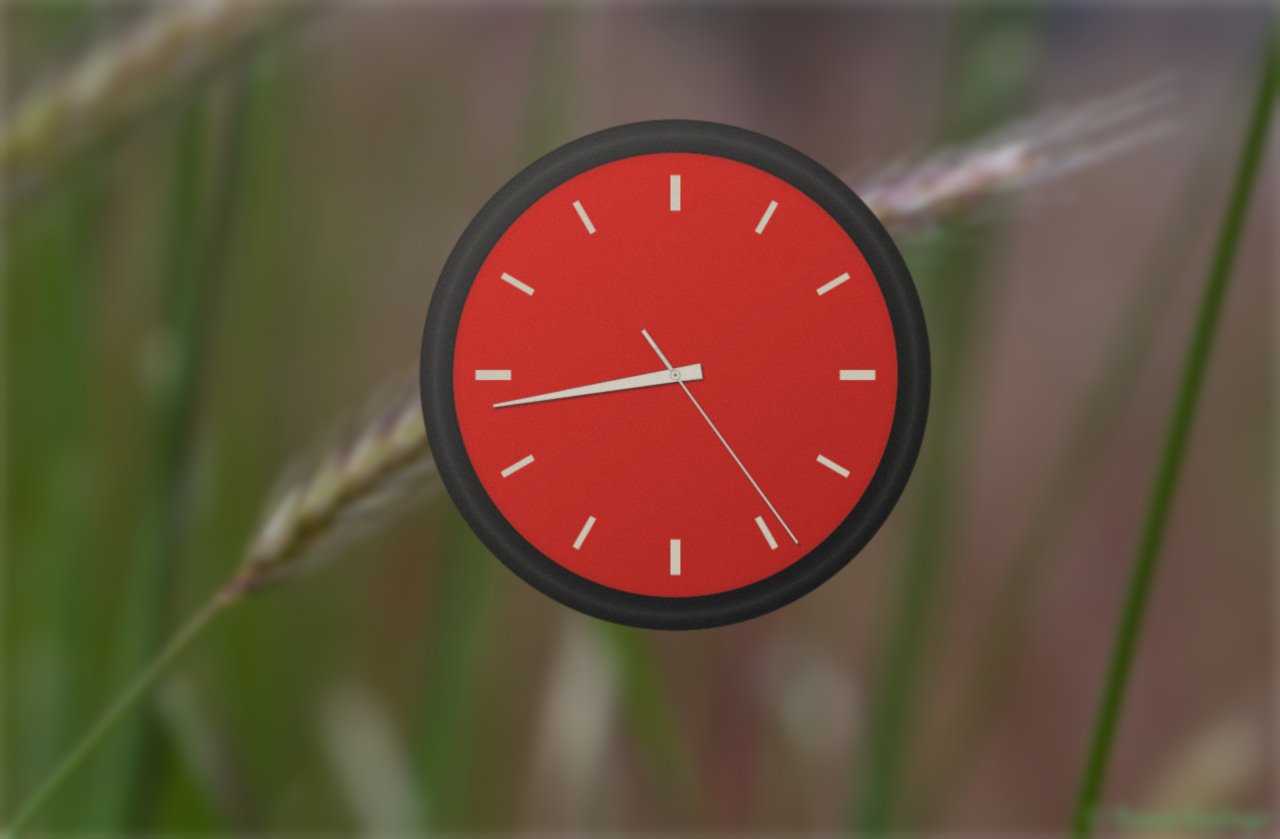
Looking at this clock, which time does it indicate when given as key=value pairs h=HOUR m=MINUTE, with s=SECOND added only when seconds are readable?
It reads h=8 m=43 s=24
